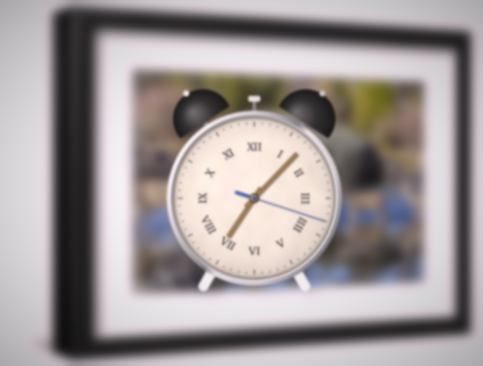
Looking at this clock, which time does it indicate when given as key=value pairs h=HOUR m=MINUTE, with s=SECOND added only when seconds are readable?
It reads h=7 m=7 s=18
